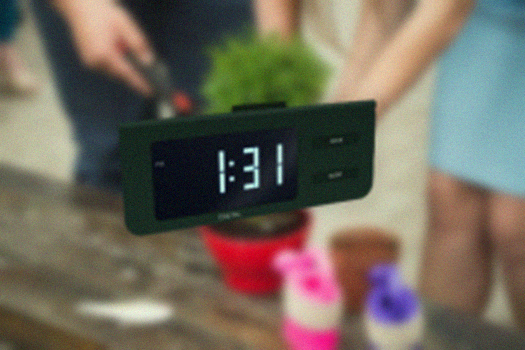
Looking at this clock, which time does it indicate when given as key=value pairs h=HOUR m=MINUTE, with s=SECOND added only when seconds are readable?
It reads h=1 m=31
